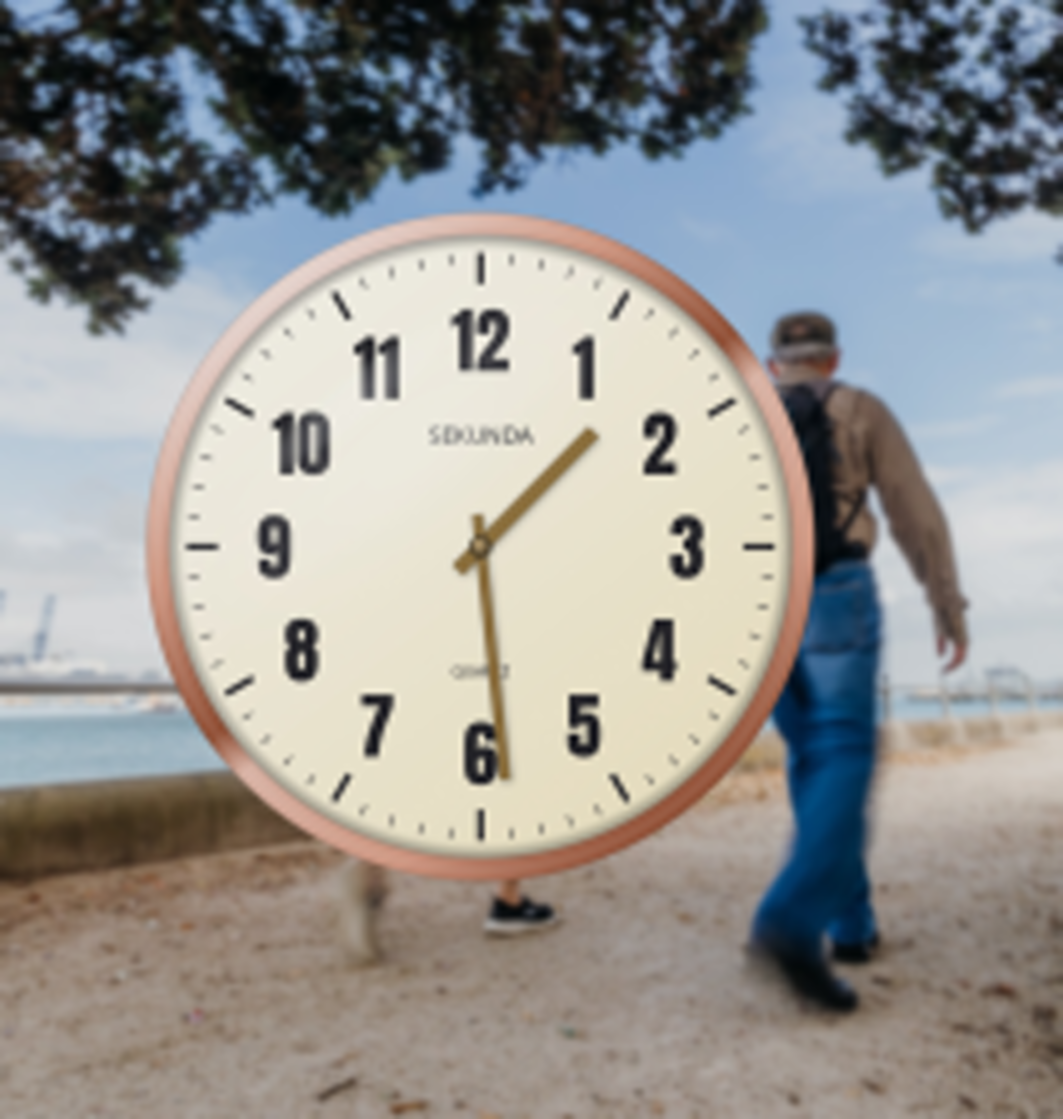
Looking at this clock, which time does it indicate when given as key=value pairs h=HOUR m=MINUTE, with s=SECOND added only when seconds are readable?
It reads h=1 m=29
